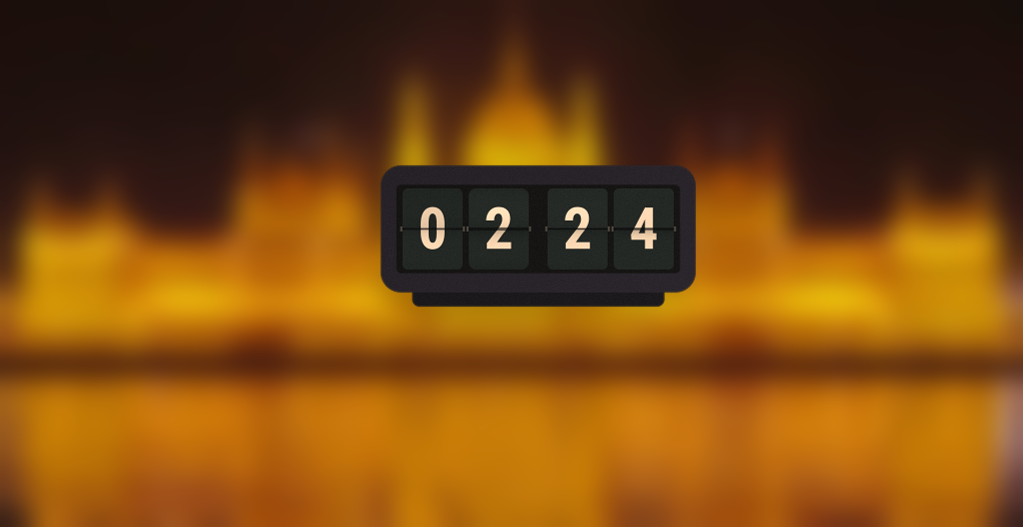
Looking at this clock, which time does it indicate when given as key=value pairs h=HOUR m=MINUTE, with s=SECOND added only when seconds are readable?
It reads h=2 m=24
